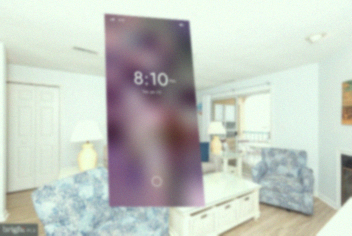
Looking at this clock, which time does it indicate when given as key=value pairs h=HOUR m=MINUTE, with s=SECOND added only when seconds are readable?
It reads h=8 m=10
